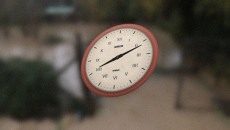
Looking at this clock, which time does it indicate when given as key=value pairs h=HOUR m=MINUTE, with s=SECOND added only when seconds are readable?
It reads h=8 m=11
